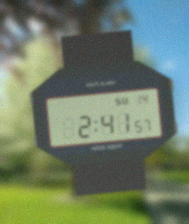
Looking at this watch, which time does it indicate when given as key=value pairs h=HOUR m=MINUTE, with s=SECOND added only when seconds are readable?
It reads h=2 m=41 s=57
